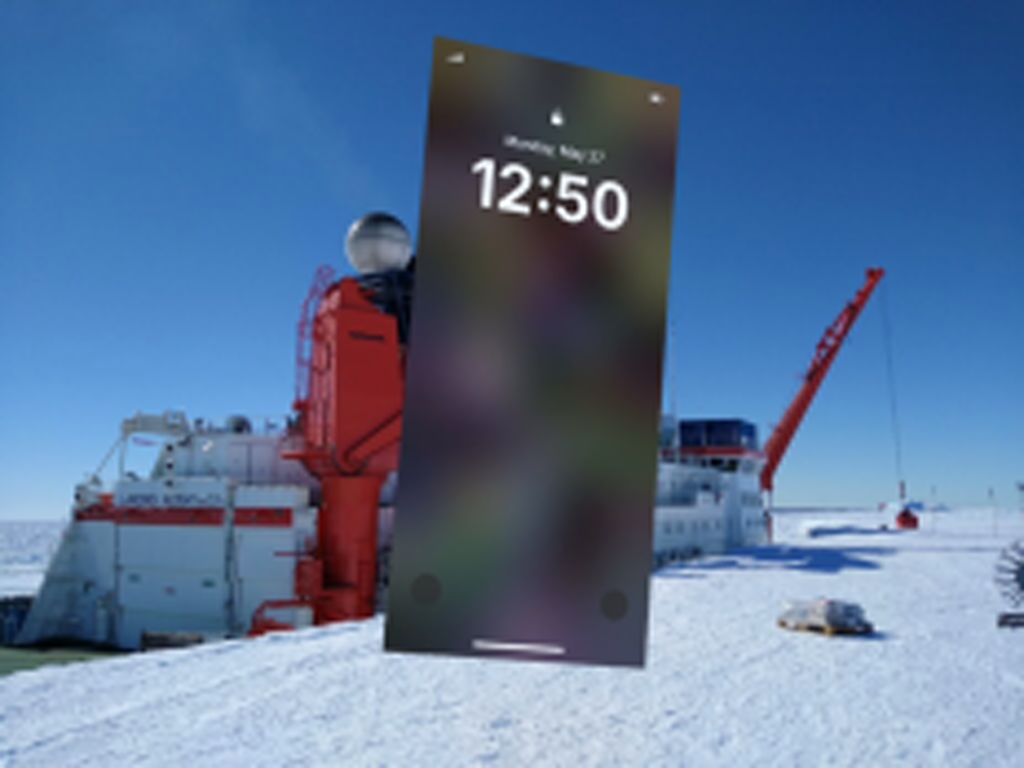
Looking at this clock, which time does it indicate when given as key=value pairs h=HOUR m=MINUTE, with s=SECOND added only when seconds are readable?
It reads h=12 m=50
